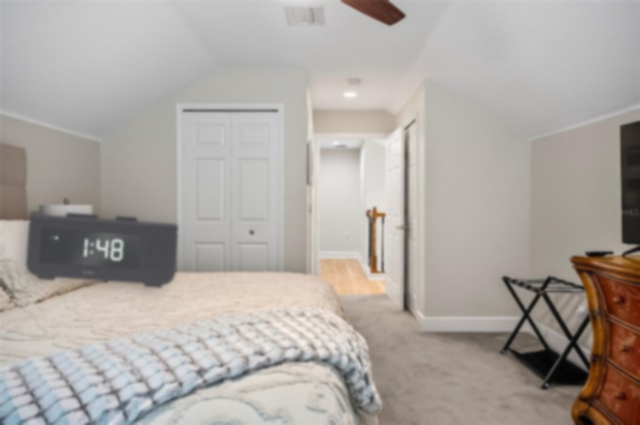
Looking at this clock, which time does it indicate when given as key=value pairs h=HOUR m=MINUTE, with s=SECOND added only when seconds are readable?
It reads h=1 m=48
